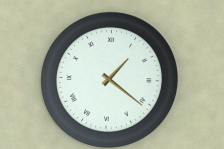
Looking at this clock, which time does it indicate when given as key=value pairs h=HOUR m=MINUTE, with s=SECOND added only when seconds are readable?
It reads h=1 m=21
